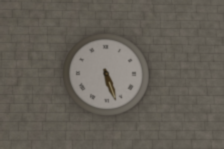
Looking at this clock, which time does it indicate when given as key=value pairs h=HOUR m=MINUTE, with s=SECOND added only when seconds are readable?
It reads h=5 m=27
